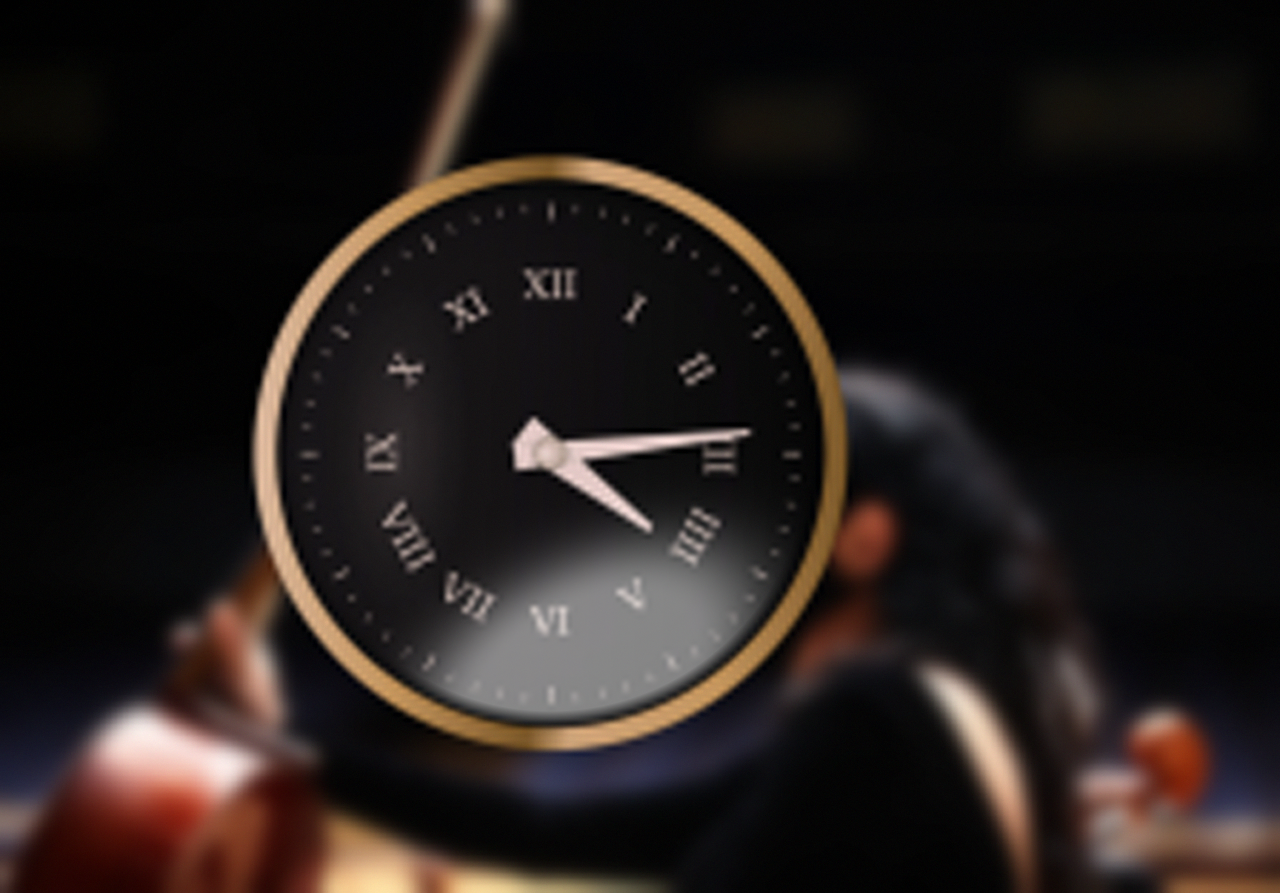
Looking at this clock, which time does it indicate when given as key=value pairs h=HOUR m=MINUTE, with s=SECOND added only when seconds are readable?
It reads h=4 m=14
